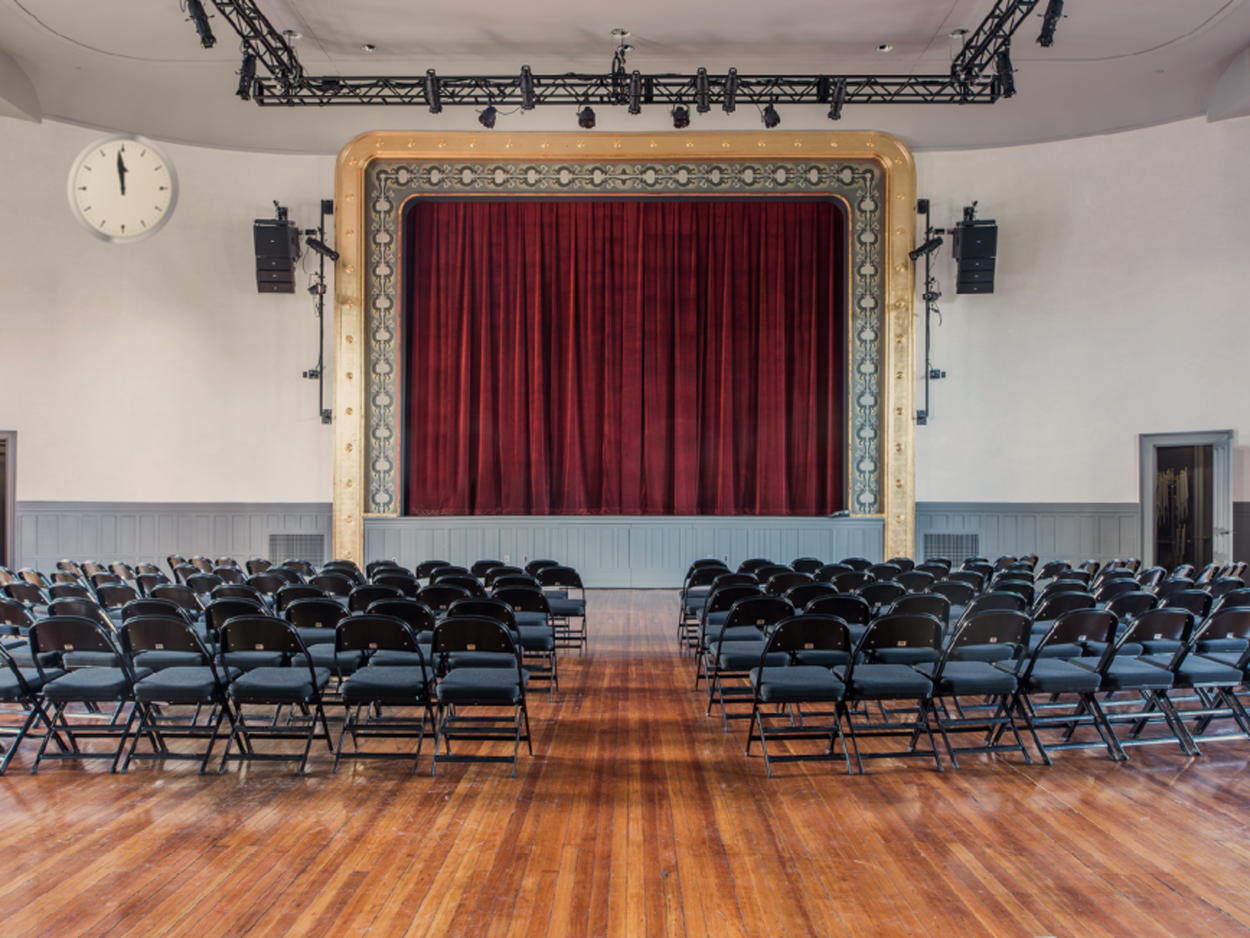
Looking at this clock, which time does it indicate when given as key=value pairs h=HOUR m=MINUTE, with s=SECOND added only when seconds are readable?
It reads h=11 m=59
